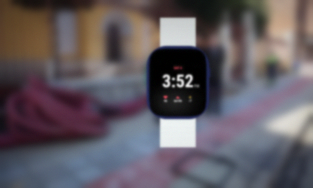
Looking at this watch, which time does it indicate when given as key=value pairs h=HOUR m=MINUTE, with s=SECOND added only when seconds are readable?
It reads h=3 m=52
